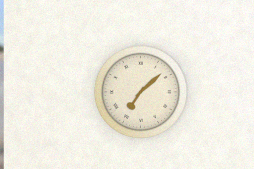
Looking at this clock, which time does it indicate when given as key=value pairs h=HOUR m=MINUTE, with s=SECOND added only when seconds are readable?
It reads h=7 m=8
